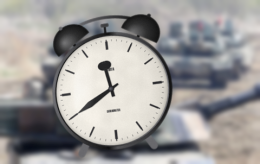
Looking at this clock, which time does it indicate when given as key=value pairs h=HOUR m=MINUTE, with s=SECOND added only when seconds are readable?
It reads h=11 m=40
